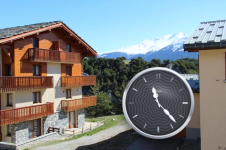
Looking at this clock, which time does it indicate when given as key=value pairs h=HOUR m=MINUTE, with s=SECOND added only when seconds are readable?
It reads h=11 m=23
